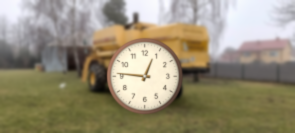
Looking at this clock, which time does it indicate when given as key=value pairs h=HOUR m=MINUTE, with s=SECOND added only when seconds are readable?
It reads h=12 m=46
